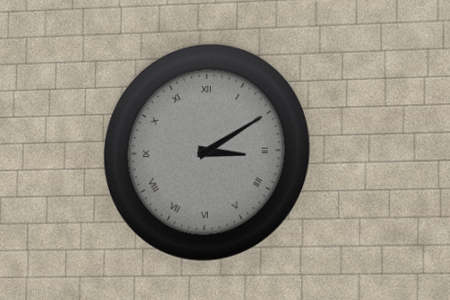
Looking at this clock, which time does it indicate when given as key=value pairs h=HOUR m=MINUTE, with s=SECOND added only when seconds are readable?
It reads h=3 m=10
